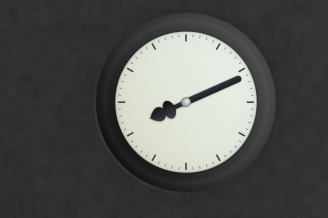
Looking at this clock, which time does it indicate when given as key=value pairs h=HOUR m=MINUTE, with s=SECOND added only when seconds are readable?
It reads h=8 m=11
